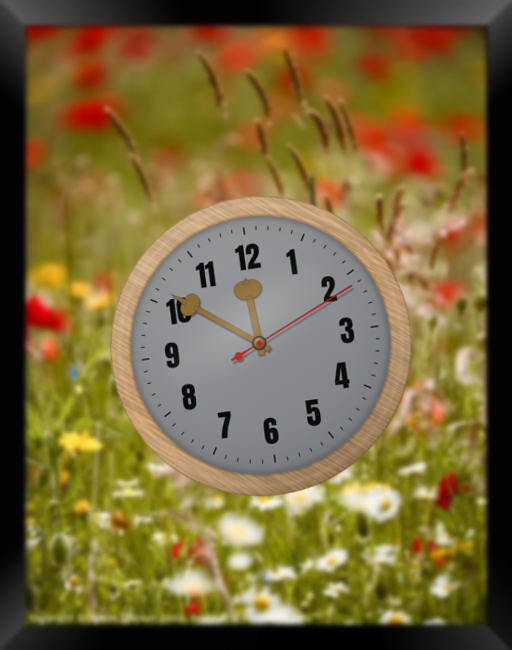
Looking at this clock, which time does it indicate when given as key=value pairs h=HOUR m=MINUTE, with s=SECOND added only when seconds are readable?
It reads h=11 m=51 s=11
